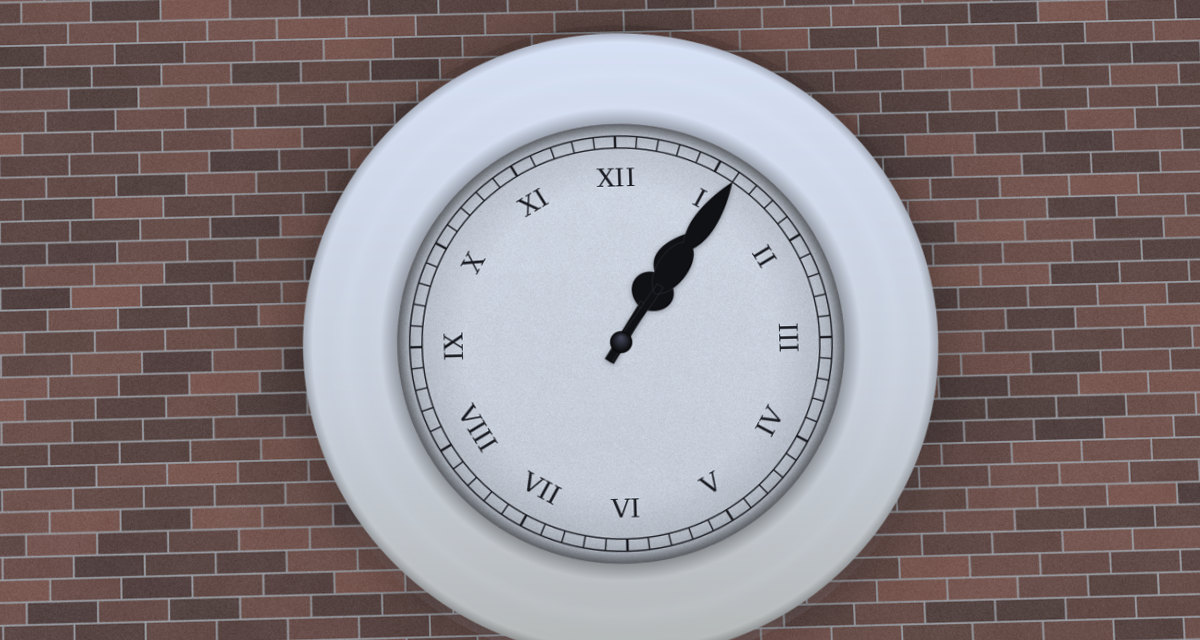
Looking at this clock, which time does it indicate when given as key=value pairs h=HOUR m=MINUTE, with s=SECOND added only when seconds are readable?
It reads h=1 m=6
